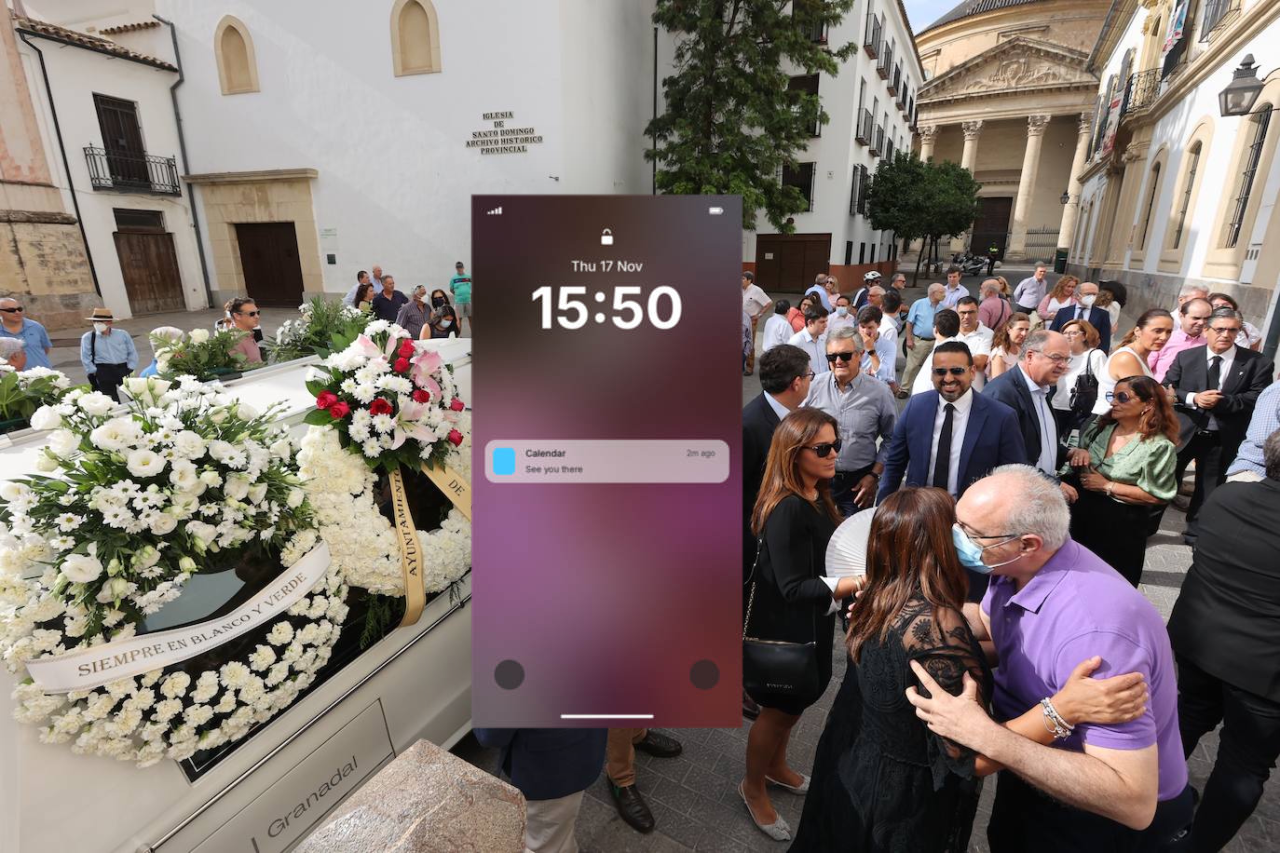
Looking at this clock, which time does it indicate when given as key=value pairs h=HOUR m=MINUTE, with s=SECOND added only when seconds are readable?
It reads h=15 m=50
